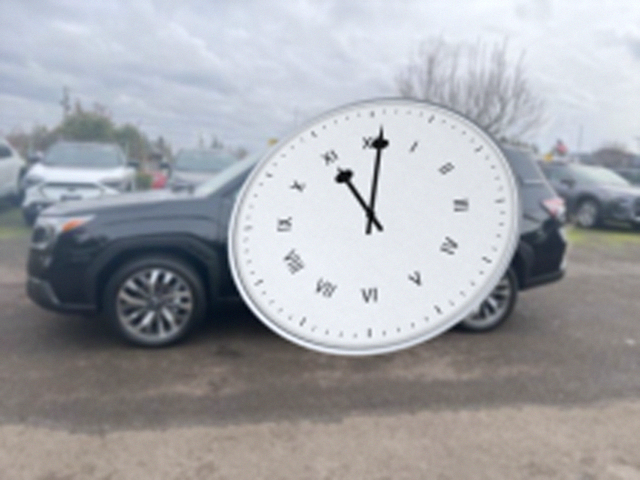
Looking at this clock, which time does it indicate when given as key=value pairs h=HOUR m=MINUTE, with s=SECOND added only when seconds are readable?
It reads h=11 m=1
